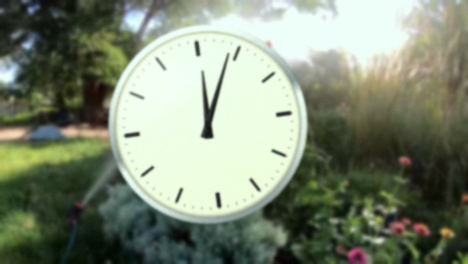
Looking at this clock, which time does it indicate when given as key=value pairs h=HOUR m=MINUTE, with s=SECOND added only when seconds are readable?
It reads h=12 m=4
